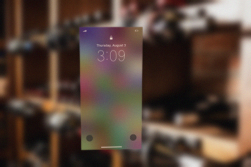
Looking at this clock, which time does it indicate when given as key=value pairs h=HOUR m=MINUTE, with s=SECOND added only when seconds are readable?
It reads h=3 m=9
